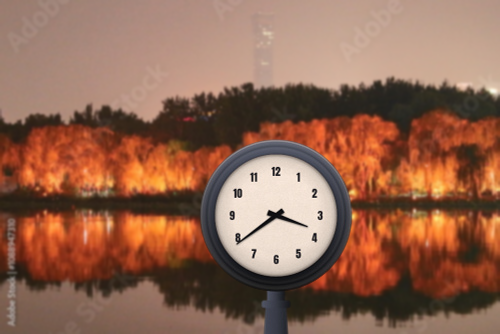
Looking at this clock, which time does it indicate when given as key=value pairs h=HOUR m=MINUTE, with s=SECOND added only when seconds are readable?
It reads h=3 m=39
